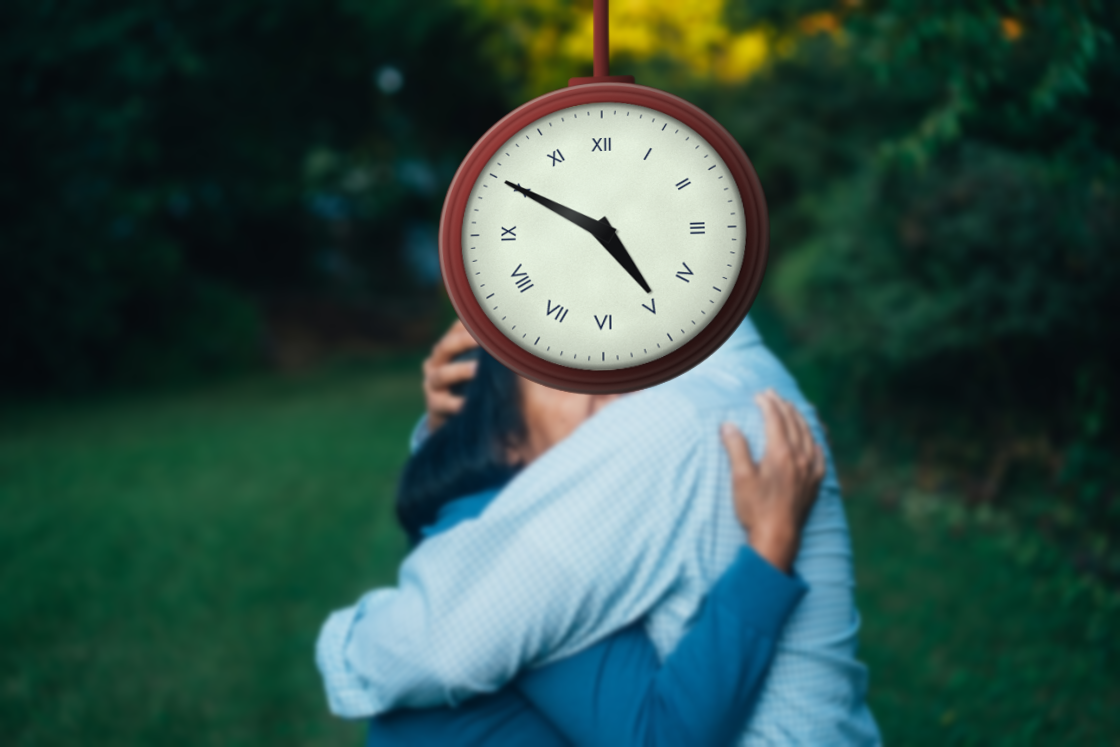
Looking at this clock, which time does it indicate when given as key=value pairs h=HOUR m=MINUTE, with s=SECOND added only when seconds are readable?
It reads h=4 m=50
